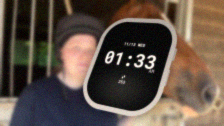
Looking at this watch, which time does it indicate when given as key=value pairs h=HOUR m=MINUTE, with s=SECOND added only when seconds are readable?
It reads h=1 m=33
